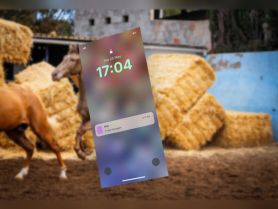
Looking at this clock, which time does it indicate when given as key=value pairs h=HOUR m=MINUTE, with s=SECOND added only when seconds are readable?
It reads h=17 m=4
